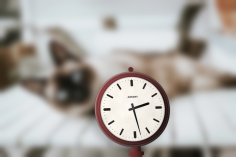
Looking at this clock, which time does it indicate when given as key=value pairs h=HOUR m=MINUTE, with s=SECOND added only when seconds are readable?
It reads h=2 m=28
